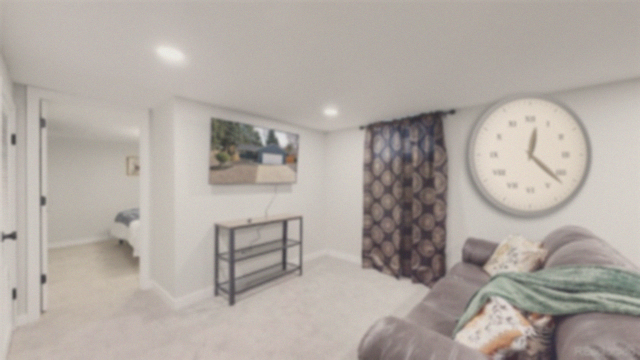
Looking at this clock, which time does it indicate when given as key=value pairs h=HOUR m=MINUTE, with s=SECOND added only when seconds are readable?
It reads h=12 m=22
